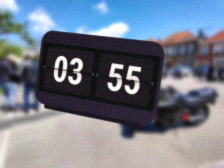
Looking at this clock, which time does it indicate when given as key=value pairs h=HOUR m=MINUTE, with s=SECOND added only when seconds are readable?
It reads h=3 m=55
